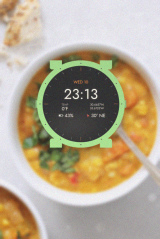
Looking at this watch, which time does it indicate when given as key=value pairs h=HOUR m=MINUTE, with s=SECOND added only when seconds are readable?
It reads h=23 m=13
